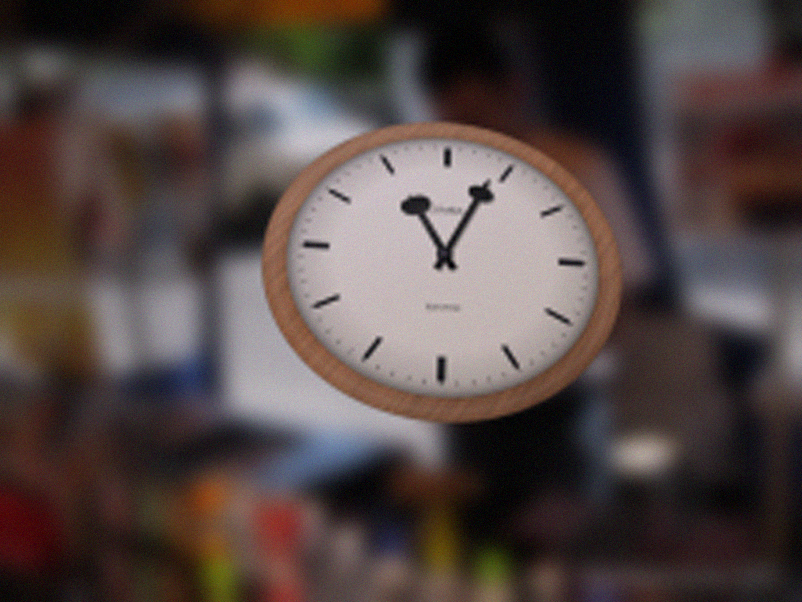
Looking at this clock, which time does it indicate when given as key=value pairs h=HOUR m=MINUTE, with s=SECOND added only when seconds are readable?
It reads h=11 m=4
